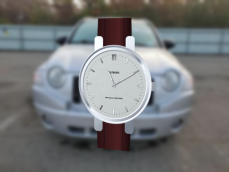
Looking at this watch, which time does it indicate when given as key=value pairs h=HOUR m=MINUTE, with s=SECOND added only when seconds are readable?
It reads h=11 m=10
